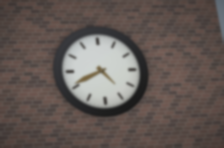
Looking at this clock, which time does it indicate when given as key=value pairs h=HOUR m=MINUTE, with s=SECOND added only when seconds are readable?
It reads h=4 m=41
